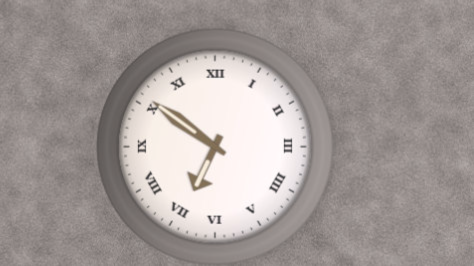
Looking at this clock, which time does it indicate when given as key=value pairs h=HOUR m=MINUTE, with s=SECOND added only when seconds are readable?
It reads h=6 m=51
